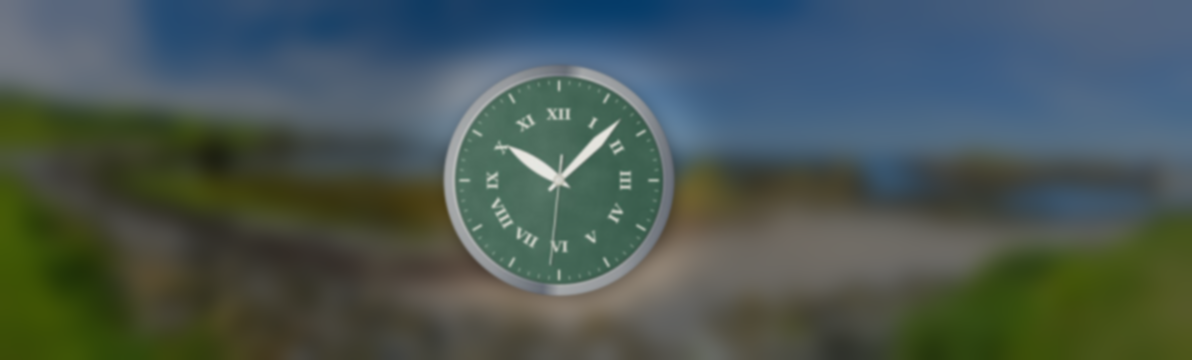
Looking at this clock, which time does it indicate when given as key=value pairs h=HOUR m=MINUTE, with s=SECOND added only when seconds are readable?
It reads h=10 m=7 s=31
